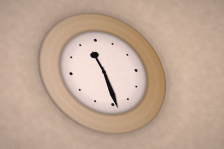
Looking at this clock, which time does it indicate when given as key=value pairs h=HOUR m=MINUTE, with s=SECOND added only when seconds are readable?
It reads h=11 m=29
